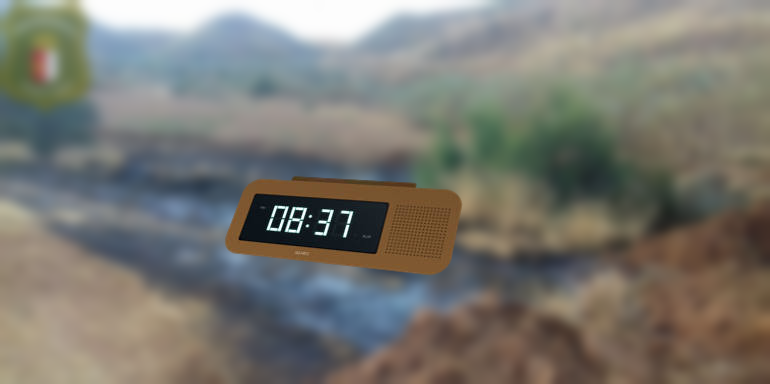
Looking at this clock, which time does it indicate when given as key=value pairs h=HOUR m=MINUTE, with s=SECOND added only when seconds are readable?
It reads h=8 m=37
